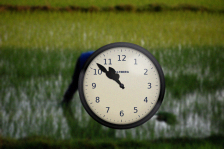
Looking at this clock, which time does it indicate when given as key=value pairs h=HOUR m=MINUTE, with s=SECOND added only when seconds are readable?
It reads h=10 m=52
